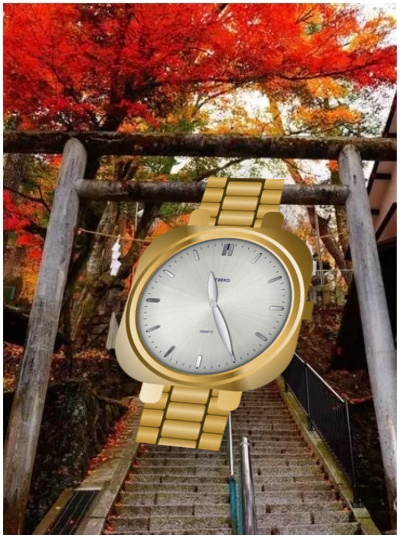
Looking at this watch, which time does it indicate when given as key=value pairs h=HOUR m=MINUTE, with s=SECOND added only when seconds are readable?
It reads h=11 m=25
